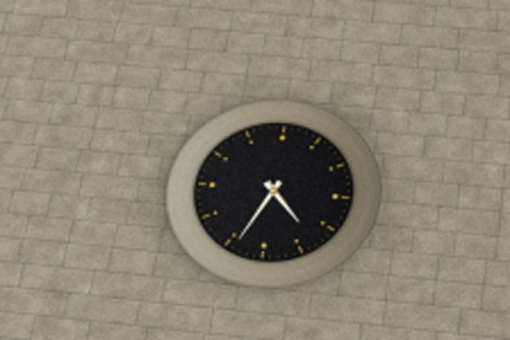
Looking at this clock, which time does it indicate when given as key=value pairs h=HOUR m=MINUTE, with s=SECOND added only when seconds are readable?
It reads h=4 m=34
